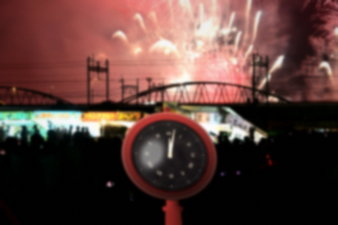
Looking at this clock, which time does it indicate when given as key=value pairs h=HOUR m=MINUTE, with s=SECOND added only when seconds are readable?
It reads h=12 m=2
